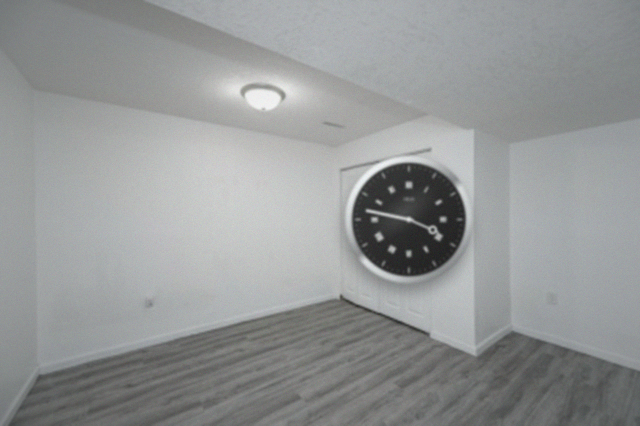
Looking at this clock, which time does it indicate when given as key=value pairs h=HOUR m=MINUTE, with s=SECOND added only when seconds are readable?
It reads h=3 m=47
